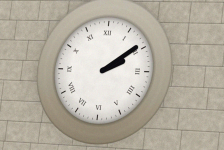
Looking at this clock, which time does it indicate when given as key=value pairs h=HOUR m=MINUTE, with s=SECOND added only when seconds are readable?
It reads h=2 m=9
